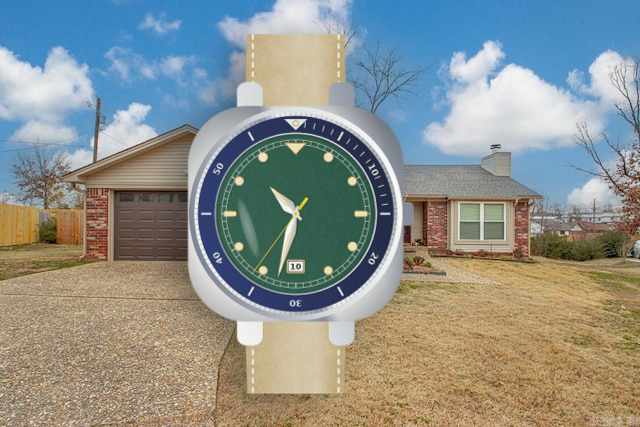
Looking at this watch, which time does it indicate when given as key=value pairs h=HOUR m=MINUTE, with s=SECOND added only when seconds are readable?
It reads h=10 m=32 s=36
